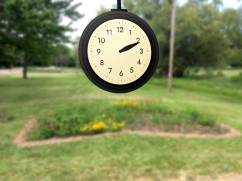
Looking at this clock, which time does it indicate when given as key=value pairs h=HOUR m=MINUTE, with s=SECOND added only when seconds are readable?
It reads h=2 m=11
